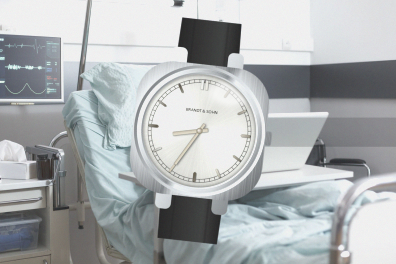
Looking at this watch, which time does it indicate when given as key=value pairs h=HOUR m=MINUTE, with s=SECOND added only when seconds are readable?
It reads h=8 m=35
